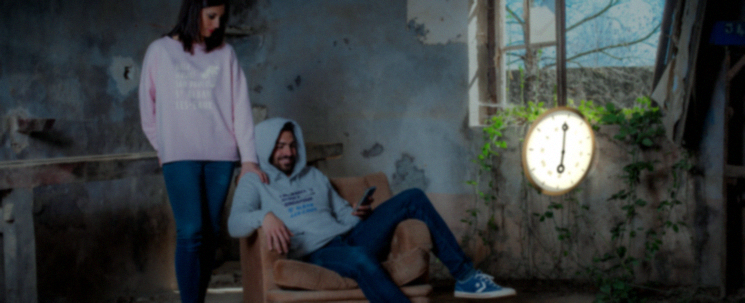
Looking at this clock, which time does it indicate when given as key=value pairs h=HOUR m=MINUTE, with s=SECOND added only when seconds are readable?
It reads h=5 m=59
